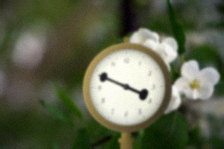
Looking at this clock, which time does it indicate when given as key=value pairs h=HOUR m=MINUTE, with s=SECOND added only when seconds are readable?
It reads h=3 m=49
